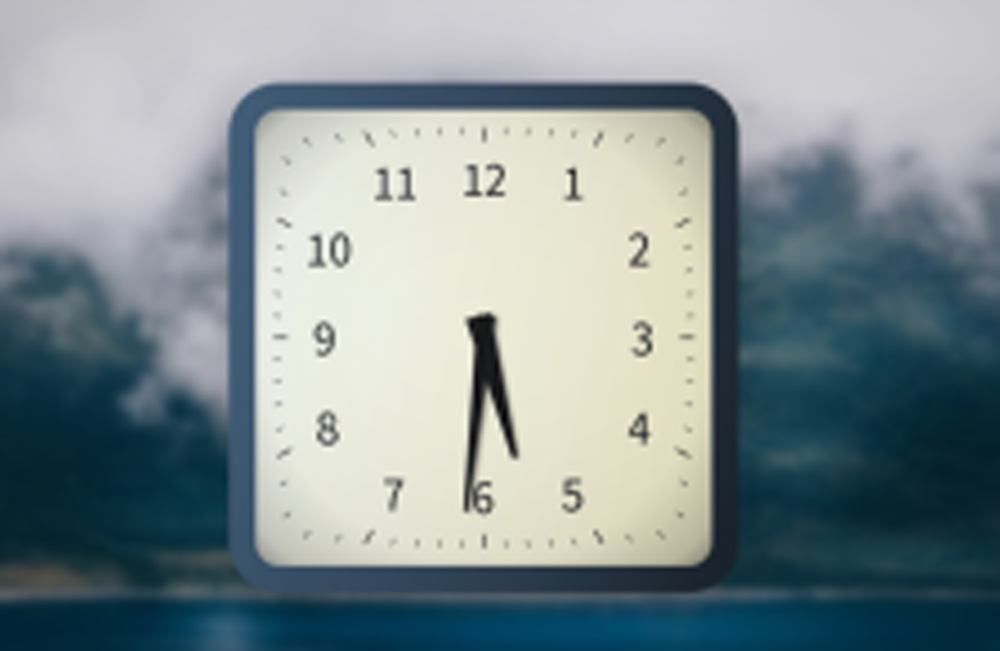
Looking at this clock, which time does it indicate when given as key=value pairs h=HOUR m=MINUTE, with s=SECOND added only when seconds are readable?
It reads h=5 m=31
